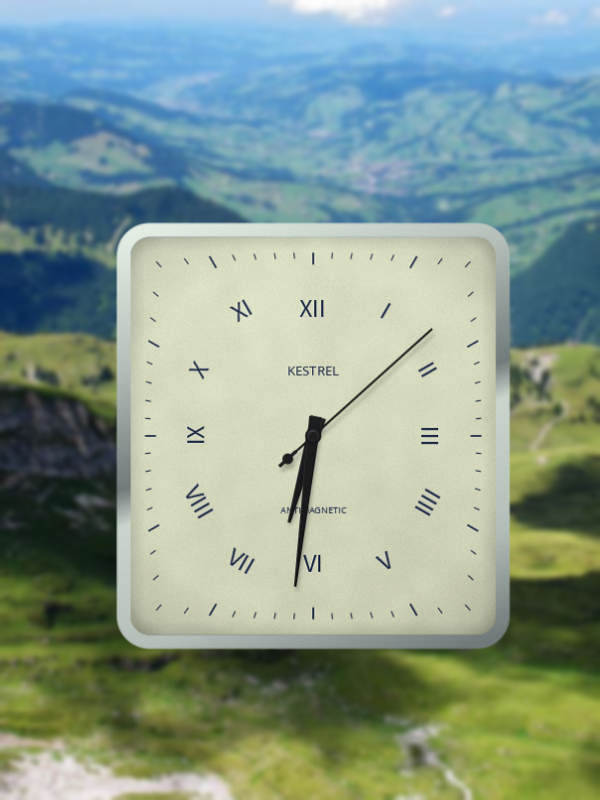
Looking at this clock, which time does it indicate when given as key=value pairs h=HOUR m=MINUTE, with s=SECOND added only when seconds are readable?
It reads h=6 m=31 s=8
